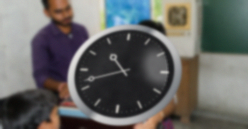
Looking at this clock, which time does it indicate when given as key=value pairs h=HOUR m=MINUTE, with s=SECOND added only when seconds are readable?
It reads h=10 m=42
